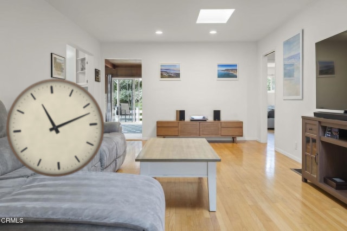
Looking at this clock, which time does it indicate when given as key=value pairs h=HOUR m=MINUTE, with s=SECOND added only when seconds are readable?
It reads h=11 m=12
